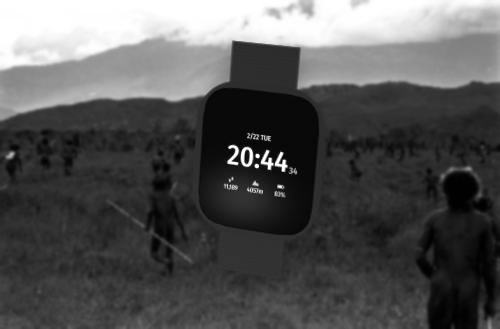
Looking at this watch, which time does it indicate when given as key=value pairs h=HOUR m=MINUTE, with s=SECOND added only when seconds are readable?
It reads h=20 m=44 s=34
